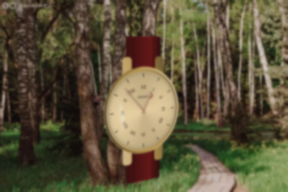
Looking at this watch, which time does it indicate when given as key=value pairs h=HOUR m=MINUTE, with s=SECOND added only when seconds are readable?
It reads h=12 m=53
